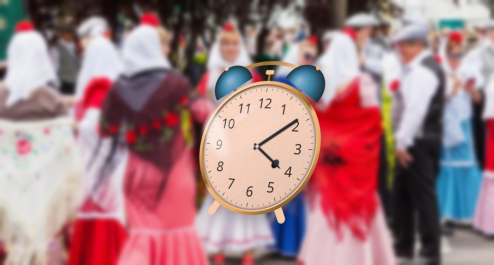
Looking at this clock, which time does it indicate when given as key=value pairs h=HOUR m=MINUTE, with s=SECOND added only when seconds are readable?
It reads h=4 m=9
